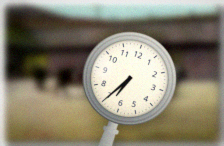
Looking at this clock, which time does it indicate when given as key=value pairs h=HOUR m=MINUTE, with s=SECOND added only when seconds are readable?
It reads h=6 m=35
